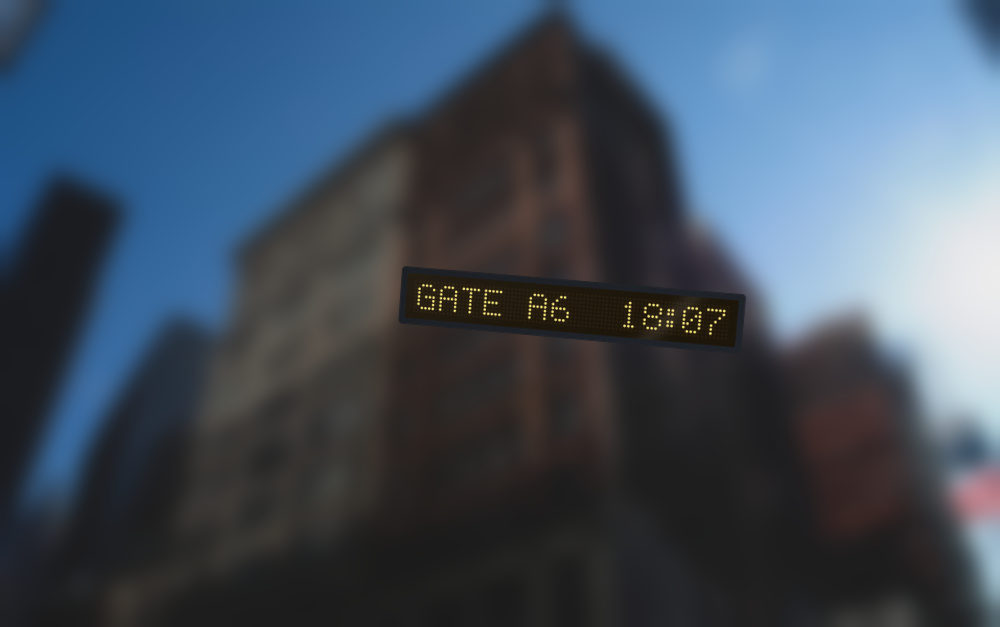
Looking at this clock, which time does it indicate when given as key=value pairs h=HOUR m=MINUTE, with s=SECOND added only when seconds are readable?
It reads h=18 m=7
